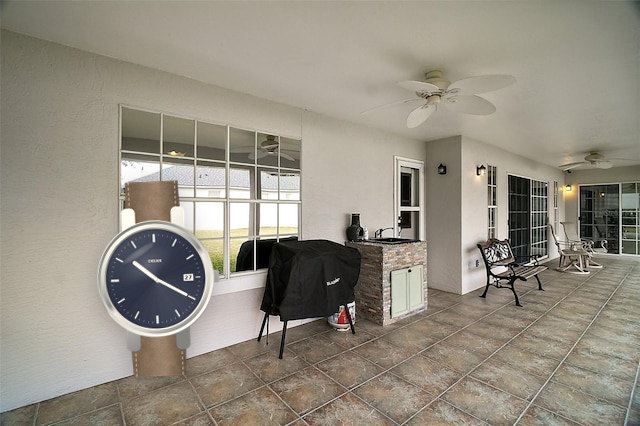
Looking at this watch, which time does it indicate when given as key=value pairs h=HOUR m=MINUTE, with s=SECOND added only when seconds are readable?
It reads h=10 m=20
